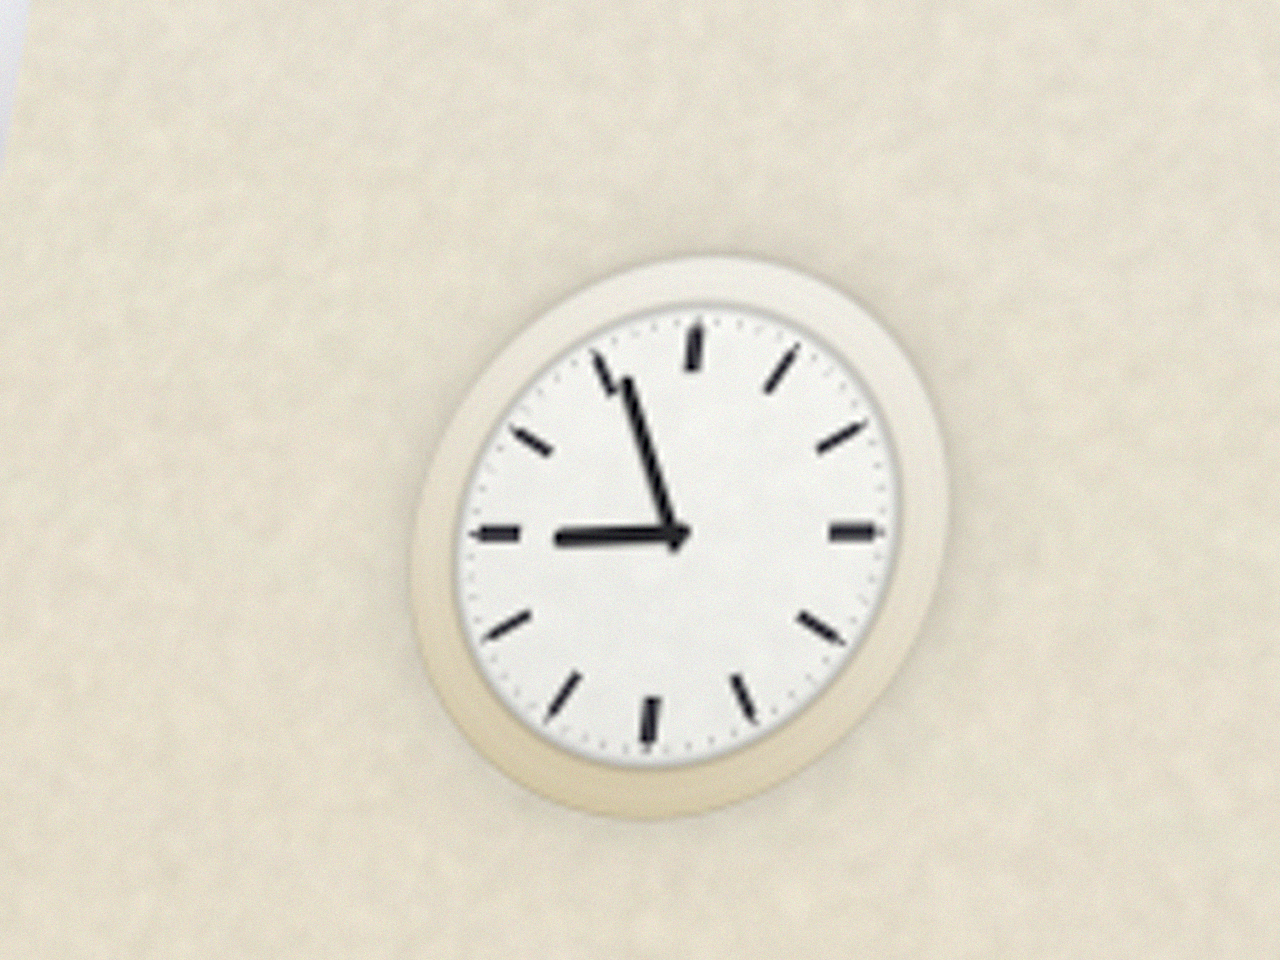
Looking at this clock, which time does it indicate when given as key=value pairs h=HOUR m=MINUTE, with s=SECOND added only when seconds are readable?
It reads h=8 m=56
